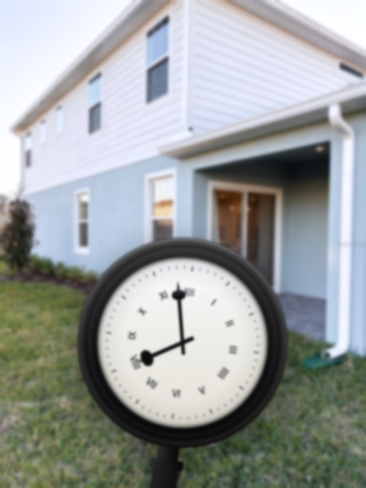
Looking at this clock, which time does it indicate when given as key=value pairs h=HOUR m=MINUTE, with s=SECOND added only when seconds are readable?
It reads h=7 m=58
